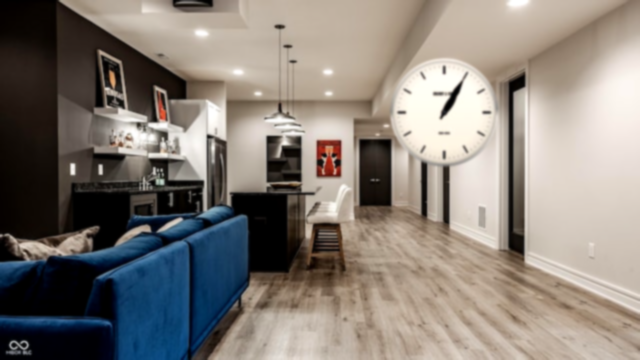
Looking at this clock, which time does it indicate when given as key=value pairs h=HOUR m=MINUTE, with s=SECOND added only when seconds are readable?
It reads h=1 m=5
